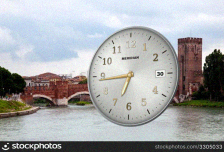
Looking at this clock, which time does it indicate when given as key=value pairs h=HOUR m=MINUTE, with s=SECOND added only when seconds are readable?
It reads h=6 m=44
